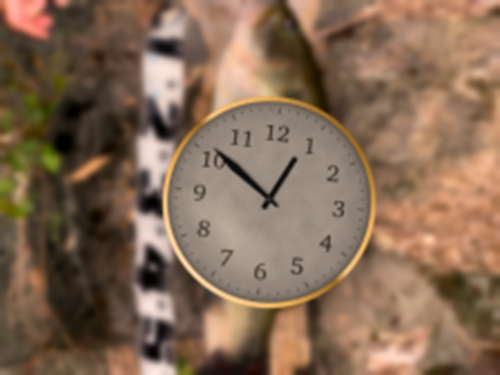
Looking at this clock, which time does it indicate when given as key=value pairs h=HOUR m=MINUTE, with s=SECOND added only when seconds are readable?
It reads h=12 m=51
